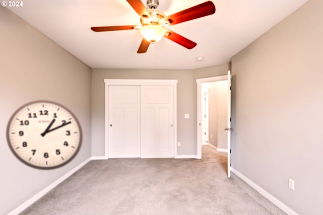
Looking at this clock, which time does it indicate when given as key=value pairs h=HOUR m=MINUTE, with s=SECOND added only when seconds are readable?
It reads h=1 m=11
